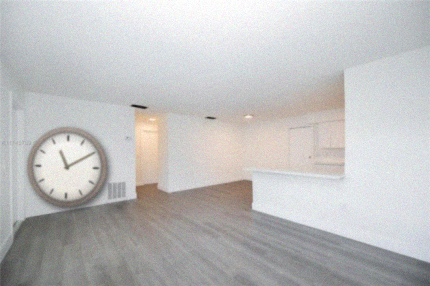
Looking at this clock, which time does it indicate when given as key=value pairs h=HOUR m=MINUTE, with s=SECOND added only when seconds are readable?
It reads h=11 m=10
